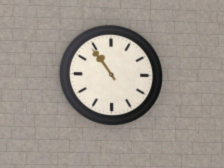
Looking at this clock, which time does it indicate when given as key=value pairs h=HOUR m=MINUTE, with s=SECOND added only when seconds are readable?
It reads h=10 m=54
